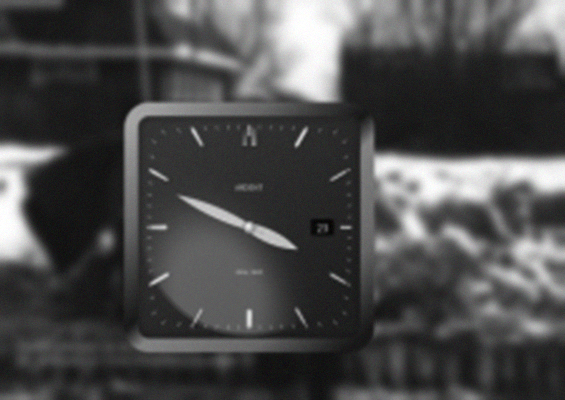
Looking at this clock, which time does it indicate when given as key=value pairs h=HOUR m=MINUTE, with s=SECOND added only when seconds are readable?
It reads h=3 m=49
